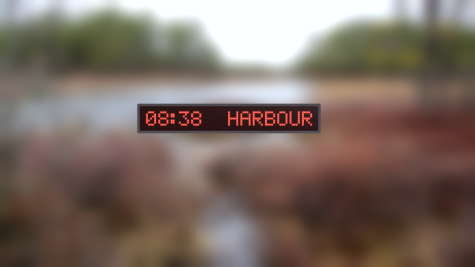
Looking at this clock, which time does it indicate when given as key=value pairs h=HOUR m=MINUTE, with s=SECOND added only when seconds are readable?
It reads h=8 m=38
